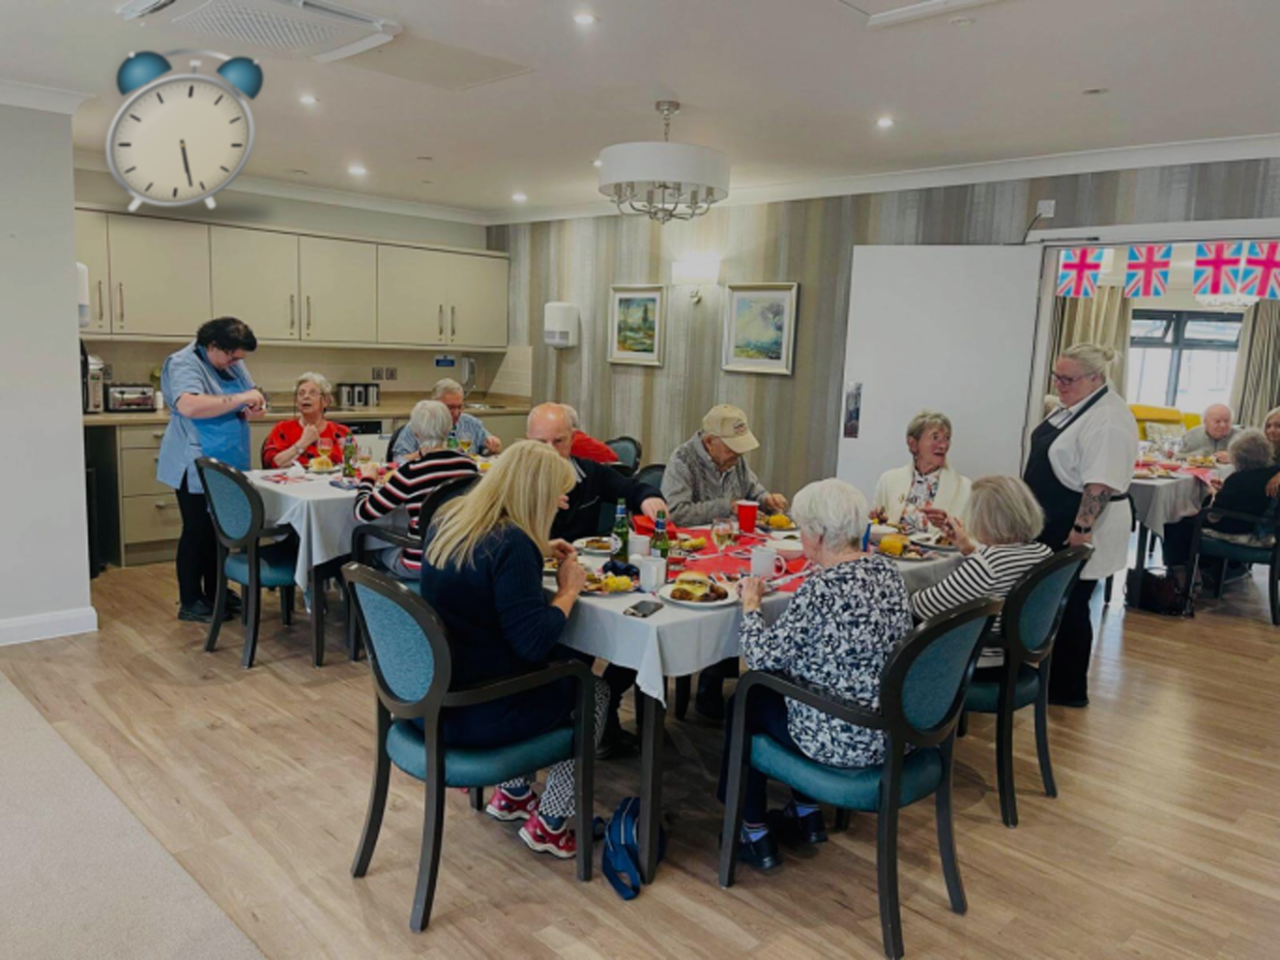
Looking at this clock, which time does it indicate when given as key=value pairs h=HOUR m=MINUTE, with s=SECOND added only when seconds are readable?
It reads h=5 m=27
